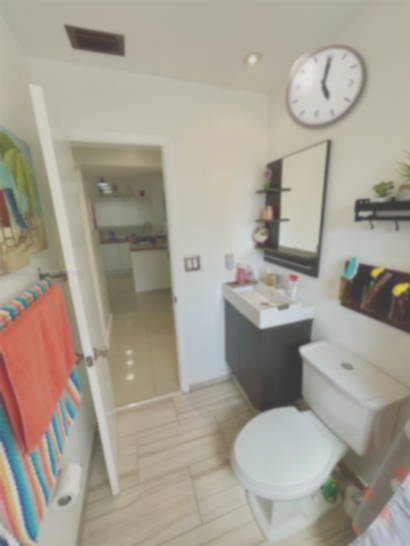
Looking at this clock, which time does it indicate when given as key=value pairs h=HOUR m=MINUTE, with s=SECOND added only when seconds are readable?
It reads h=5 m=0
